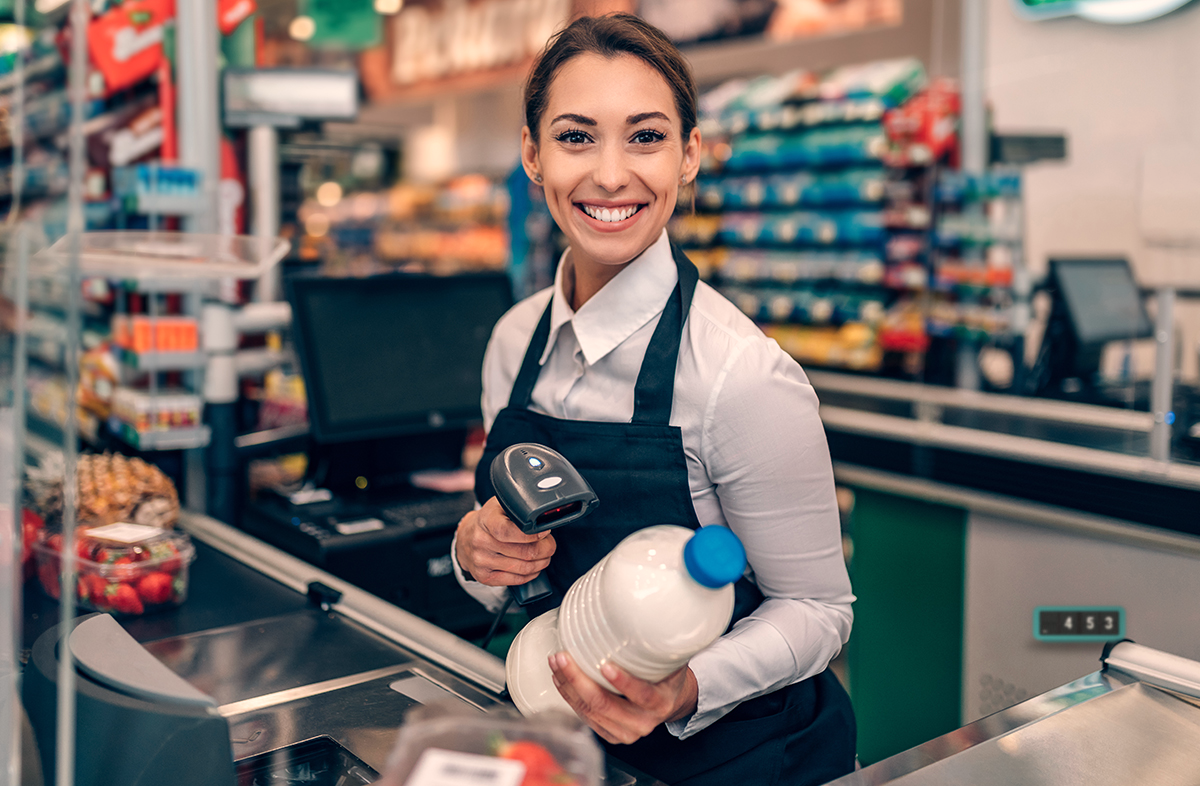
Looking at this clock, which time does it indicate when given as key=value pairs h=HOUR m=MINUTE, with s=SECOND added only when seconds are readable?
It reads h=4 m=53
